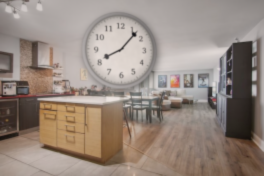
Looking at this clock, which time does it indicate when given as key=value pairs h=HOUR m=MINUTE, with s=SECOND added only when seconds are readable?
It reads h=8 m=7
